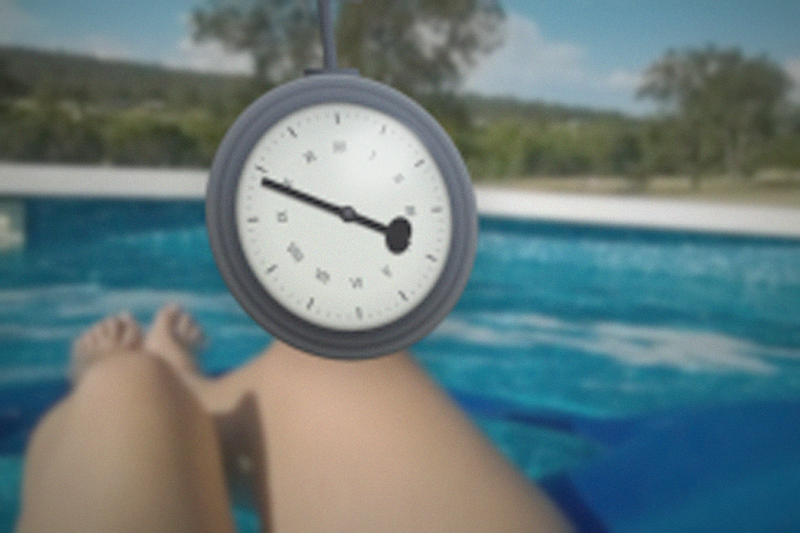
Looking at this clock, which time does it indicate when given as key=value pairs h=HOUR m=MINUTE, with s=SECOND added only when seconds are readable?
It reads h=3 m=49
